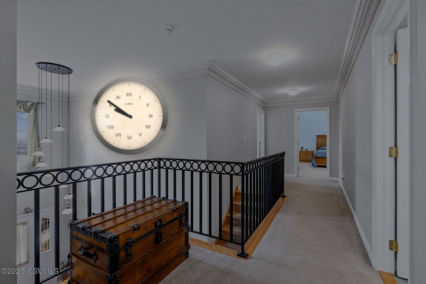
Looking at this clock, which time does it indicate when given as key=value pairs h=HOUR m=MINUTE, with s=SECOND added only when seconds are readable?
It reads h=9 m=51
